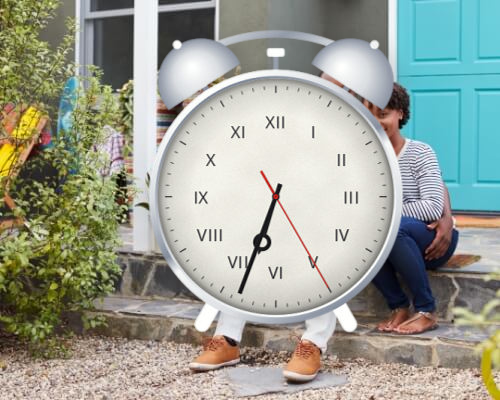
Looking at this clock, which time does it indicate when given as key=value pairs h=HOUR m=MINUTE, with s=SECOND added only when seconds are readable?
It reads h=6 m=33 s=25
